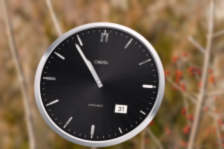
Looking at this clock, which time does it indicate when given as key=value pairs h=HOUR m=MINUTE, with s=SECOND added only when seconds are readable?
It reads h=10 m=54
